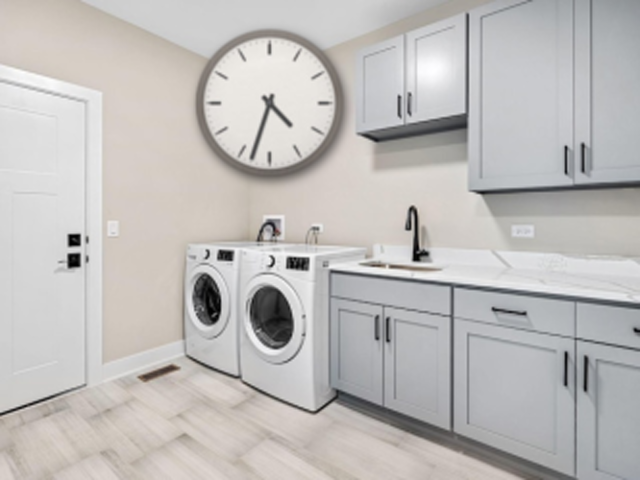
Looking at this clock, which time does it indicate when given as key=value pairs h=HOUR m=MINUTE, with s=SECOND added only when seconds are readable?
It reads h=4 m=33
